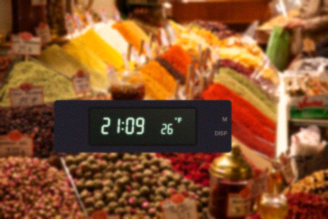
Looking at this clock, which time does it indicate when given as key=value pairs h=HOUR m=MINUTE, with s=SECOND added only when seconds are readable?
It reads h=21 m=9
